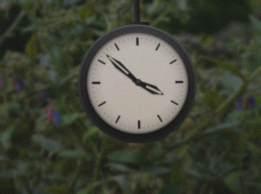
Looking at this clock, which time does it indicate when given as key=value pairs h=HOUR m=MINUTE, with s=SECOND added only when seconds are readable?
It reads h=3 m=52
